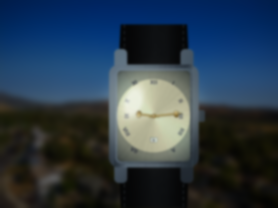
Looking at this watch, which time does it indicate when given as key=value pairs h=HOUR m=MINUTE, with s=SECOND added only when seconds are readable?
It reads h=9 m=14
